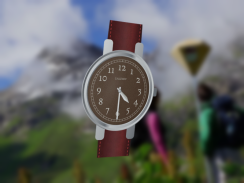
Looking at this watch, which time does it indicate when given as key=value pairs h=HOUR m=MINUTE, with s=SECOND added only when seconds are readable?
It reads h=4 m=30
